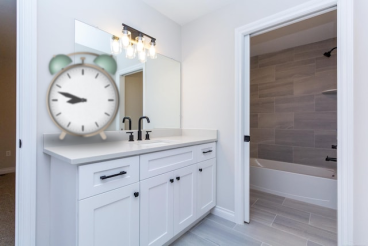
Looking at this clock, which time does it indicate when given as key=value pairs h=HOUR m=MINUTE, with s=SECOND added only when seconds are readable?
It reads h=8 m=48
